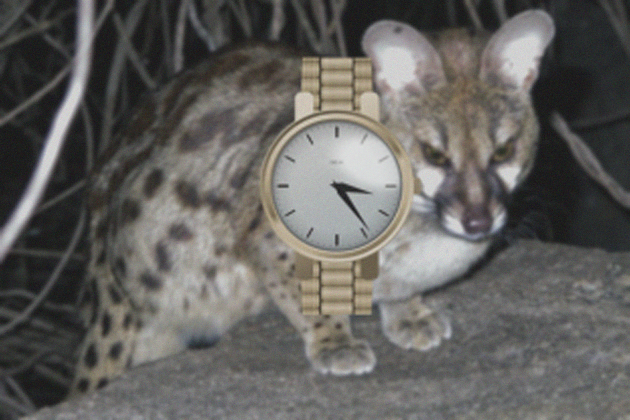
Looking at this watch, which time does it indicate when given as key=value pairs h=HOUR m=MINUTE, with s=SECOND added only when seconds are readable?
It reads h=3 m=24
